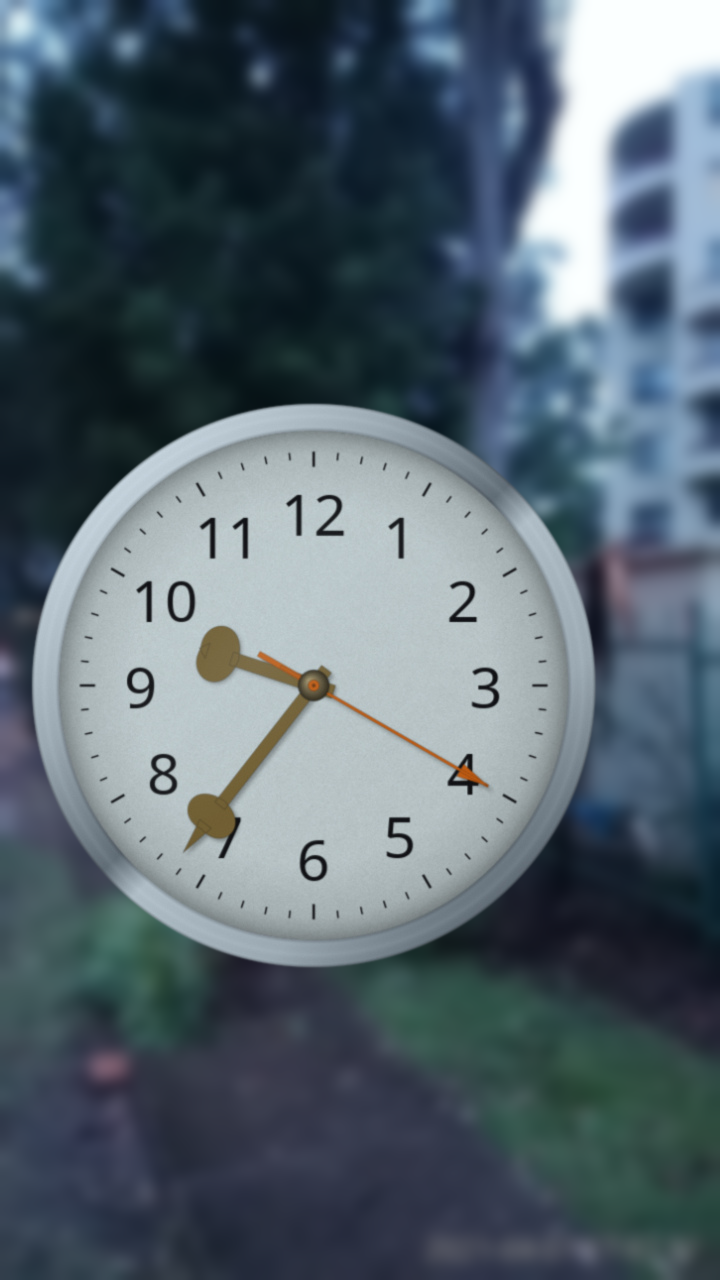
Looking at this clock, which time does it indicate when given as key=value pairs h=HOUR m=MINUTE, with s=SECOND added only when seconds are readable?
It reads h=9 m=36 s=20
